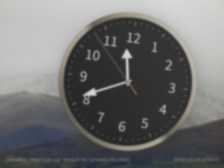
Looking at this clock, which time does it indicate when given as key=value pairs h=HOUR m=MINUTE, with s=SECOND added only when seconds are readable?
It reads h=11 m=40 s=53
